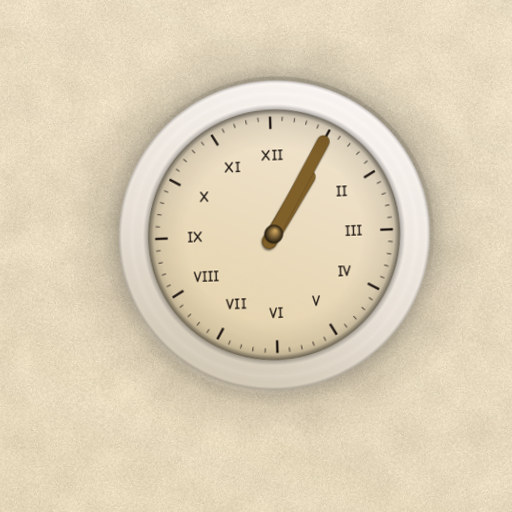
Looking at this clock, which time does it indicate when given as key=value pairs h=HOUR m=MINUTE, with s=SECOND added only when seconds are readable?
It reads h=1 m=5
